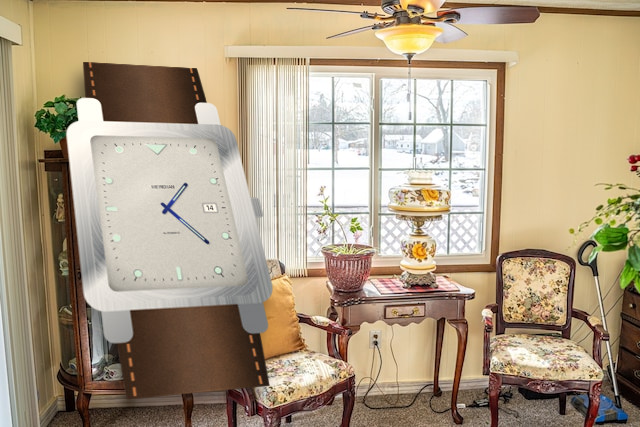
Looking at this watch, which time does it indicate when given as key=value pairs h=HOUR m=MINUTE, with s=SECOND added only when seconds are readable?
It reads h=1 m=23
